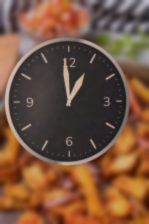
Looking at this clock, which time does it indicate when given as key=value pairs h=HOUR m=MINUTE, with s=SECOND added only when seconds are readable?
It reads h=12 m=59
